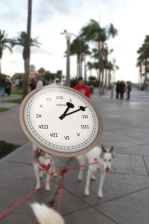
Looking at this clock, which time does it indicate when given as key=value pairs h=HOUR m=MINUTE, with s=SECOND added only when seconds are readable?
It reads h=1 m=11
